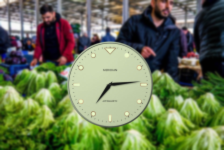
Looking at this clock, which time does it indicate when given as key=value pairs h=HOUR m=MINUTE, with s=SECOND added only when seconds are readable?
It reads h=7 m=14
